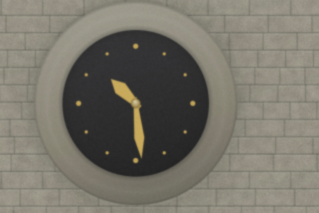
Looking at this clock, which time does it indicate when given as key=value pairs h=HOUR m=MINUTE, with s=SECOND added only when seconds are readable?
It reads h=10 m=29
